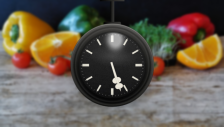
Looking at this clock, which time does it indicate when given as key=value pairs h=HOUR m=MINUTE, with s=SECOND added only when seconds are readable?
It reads h=5 m=27
